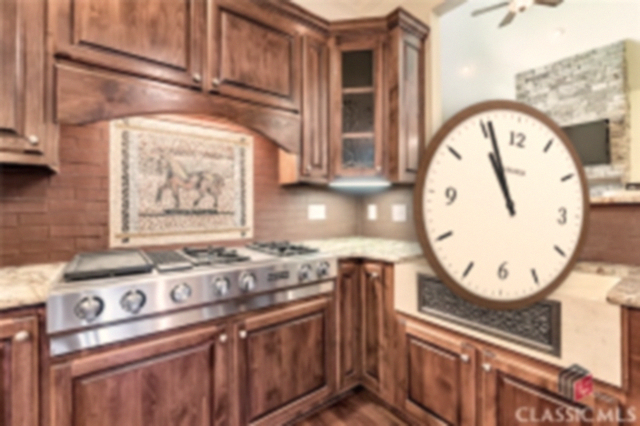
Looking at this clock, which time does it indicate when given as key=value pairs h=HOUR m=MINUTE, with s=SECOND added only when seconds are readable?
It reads h=10 m=56
